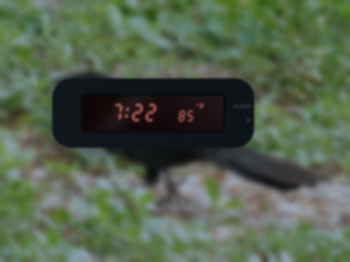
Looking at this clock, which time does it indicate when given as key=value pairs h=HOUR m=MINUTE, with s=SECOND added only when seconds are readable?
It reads h=7 m=22
